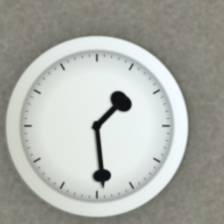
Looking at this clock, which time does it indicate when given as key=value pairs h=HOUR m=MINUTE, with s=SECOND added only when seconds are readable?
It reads h=1 m=29
